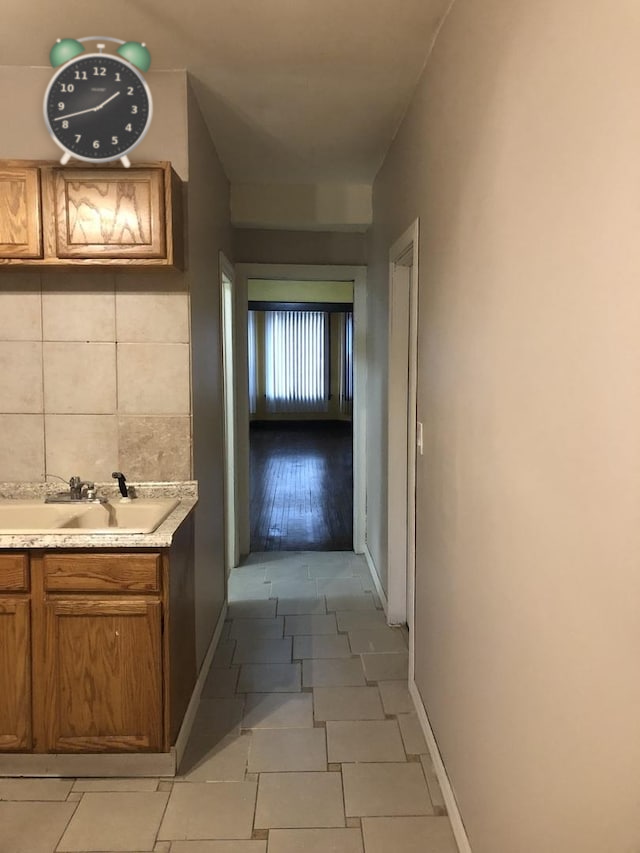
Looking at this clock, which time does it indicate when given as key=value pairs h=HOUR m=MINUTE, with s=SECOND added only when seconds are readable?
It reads h=1 m=42
